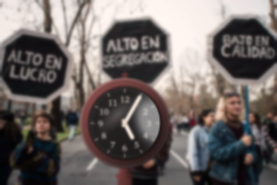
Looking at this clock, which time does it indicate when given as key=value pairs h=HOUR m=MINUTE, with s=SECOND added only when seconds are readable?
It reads h=5 m=5
